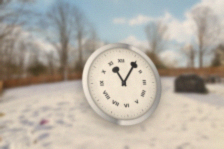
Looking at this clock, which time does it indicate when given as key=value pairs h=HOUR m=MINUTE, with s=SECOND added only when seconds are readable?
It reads h=11 m=6
